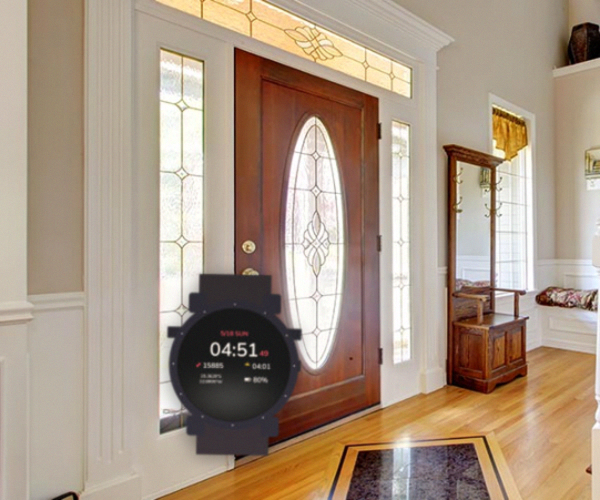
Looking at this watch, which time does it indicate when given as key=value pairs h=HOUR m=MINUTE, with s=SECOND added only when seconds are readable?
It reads h=4 m=51
